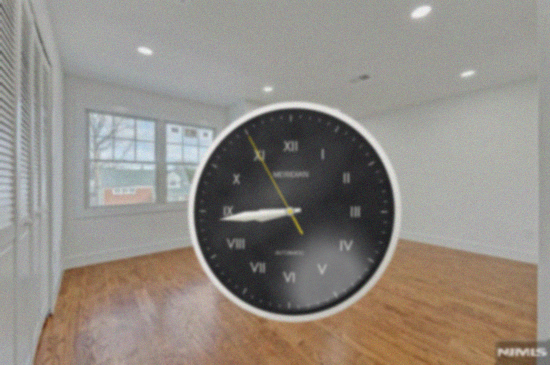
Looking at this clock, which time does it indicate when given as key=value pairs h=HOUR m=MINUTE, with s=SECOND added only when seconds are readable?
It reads h=8 m=43 s=55
